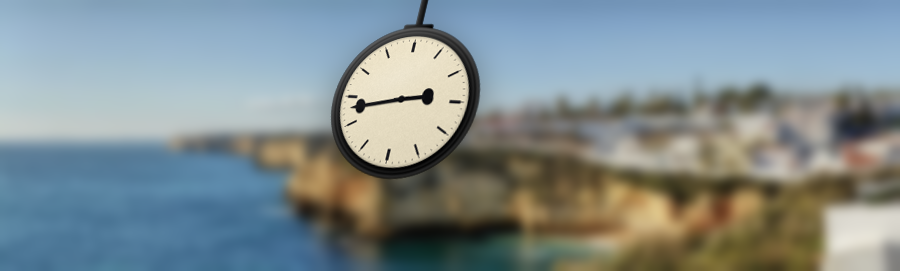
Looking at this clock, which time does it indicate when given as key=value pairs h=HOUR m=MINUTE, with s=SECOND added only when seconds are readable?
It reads h=2 m=43
